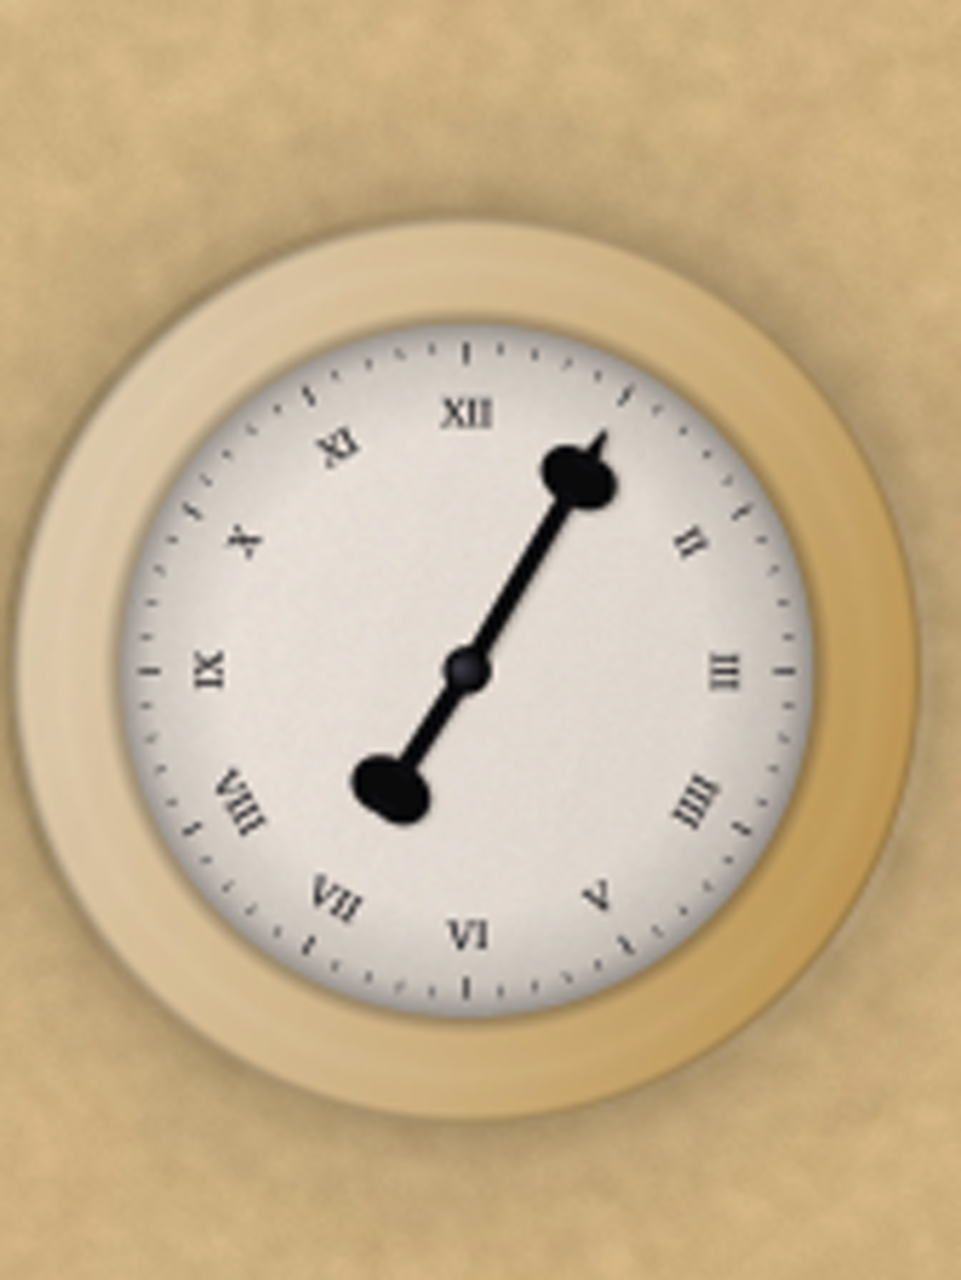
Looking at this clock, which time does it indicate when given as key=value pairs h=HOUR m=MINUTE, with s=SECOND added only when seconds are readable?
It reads h=7 m=5
